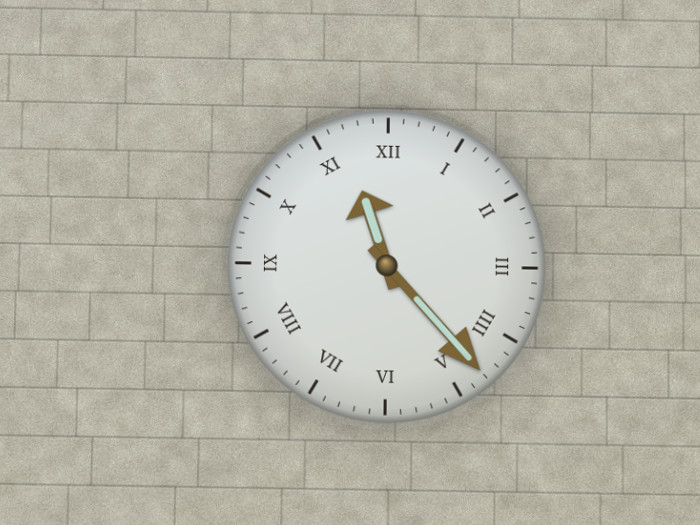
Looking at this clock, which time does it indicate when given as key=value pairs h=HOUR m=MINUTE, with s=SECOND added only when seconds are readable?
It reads h=11 m=23
